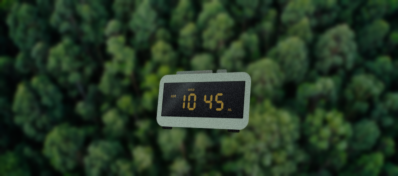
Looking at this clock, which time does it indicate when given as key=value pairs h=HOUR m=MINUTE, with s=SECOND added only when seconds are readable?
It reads h=10 m=45
